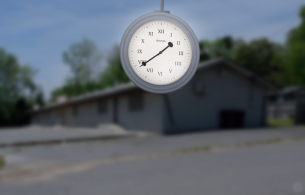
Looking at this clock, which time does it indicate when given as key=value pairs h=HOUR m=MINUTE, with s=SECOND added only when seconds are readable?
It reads h=1 m=39
